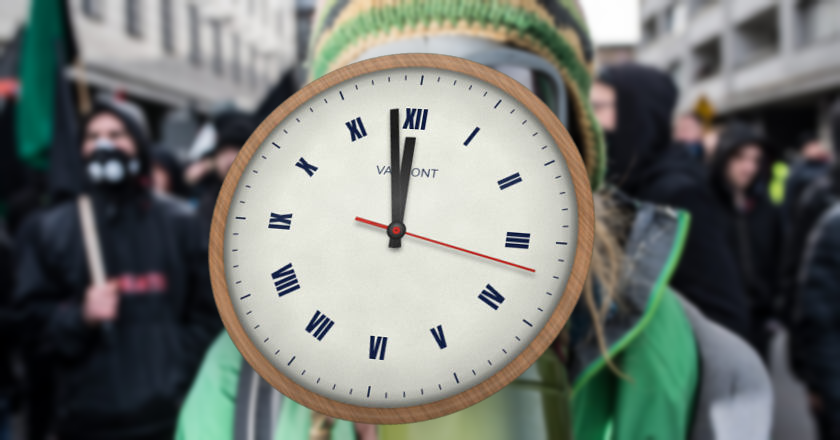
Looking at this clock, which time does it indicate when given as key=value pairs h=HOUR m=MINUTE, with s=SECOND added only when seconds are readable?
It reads h=11 m=58 s=17
